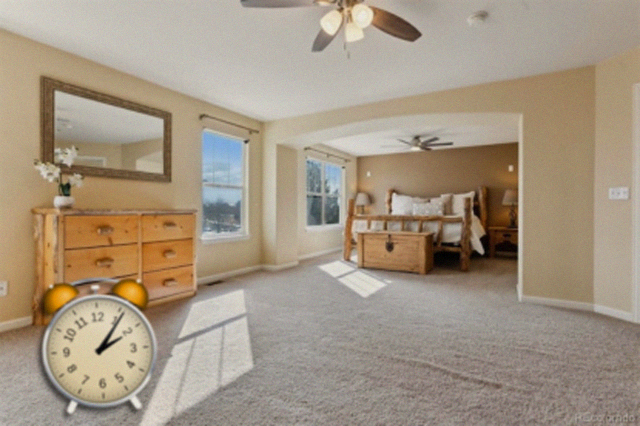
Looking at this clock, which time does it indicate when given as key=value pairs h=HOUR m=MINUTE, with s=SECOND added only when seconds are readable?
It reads h=2 m=6
